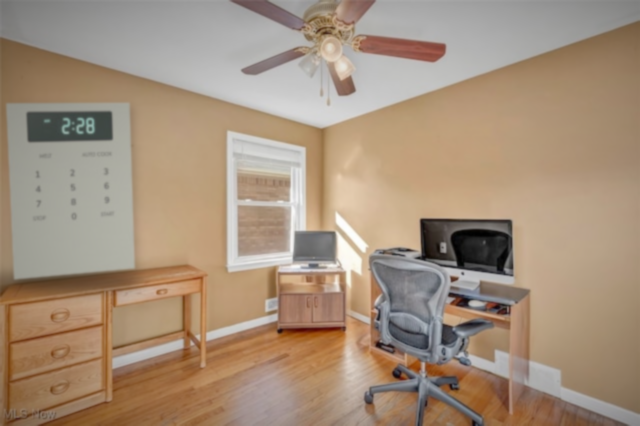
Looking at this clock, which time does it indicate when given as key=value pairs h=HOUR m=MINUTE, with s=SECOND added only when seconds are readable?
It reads h=2 m=28
